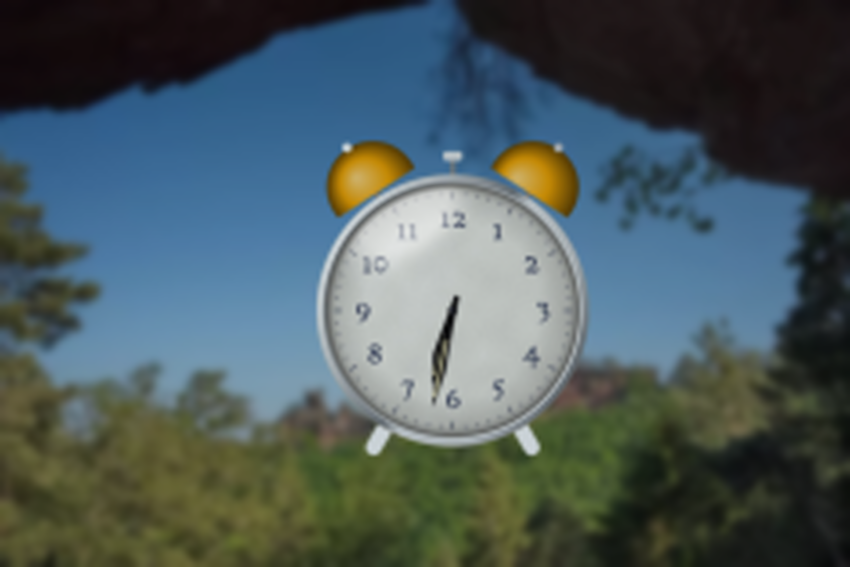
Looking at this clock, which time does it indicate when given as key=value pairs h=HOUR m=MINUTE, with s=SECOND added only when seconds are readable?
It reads h=6 m=32
